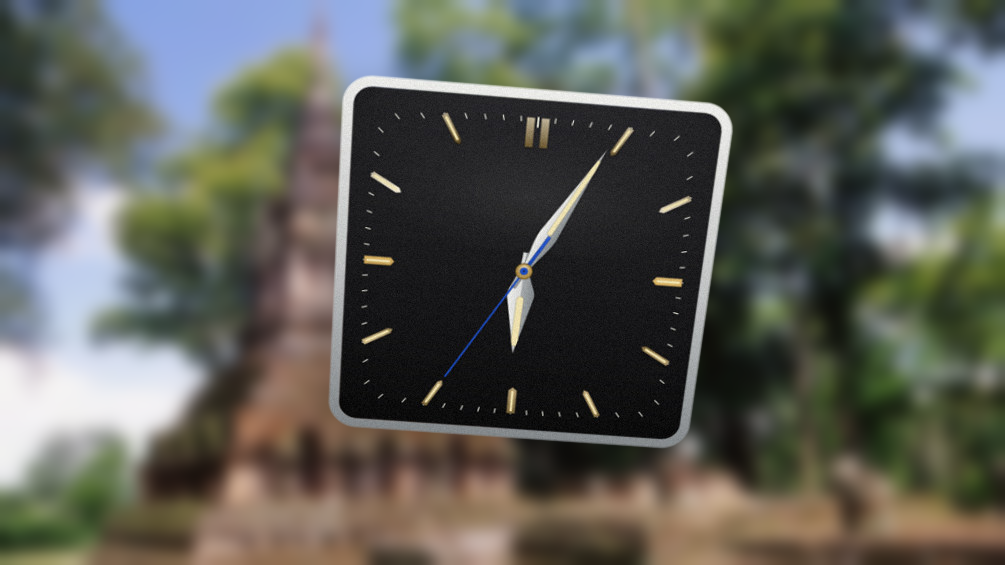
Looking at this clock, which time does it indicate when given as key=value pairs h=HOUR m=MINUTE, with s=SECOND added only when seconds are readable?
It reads h=6 m=4 s=35
